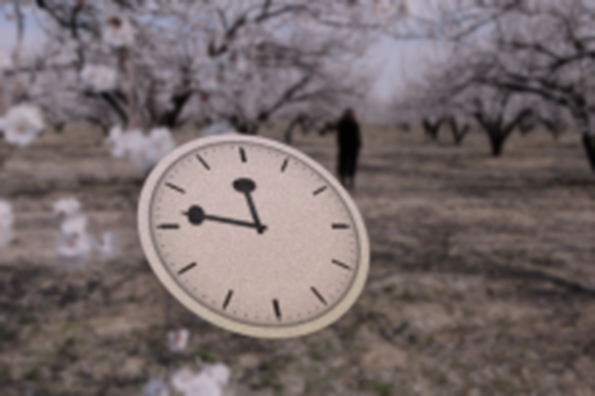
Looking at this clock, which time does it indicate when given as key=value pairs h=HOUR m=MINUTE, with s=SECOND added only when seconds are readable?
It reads h=11 m=47
